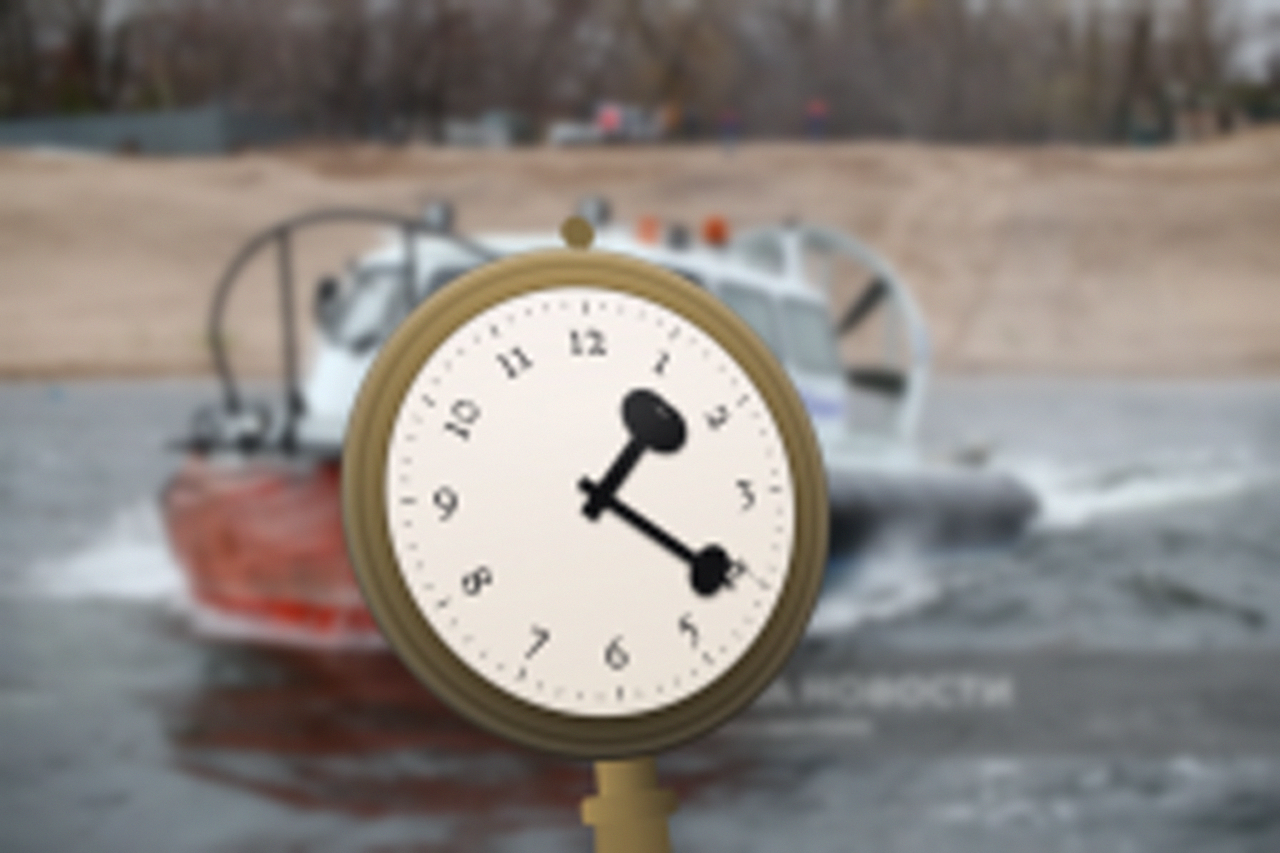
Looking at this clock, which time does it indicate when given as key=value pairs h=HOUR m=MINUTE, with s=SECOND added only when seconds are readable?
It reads h=1 m=21
